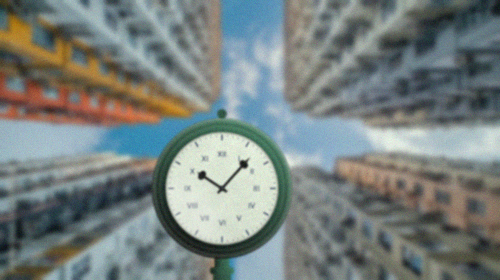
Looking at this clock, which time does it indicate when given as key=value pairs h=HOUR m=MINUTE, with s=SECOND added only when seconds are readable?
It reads h=10 m=7
